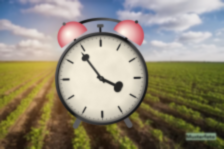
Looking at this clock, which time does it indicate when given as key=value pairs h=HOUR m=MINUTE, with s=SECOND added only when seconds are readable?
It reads h=3 m=54
